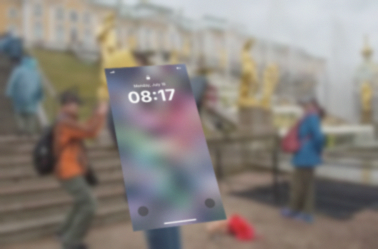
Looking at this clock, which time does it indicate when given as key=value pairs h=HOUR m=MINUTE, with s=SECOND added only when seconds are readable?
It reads h=8 m=17
